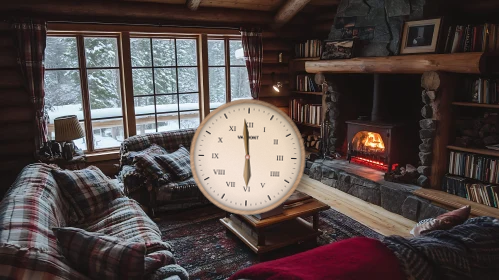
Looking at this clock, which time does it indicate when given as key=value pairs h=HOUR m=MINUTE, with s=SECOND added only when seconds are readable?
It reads h=5 m=59
